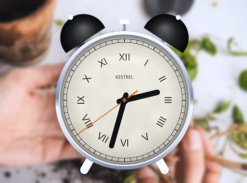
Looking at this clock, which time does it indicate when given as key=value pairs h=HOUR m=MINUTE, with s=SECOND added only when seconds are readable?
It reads h=2 m=32 s=39
